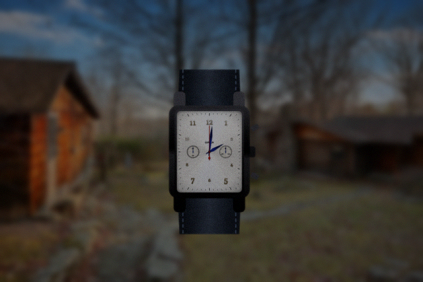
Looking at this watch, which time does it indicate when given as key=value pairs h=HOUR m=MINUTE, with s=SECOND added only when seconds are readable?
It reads h=2 m=1
